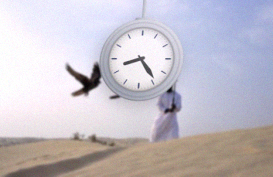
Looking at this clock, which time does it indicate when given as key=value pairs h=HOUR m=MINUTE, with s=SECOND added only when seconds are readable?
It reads h=8 m=24
